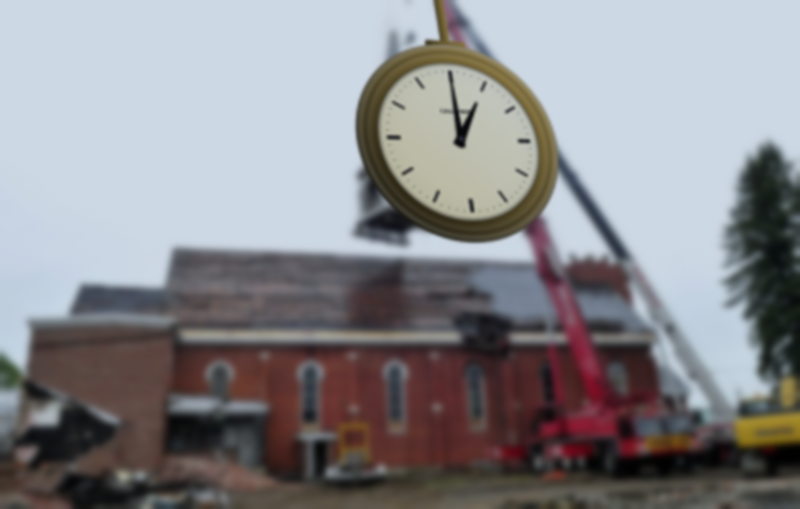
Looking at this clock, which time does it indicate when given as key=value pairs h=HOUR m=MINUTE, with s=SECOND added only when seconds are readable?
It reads h=1 m=0
